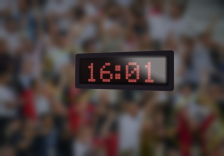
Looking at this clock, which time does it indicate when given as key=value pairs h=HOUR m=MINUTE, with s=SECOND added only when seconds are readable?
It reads h=16 m=1
